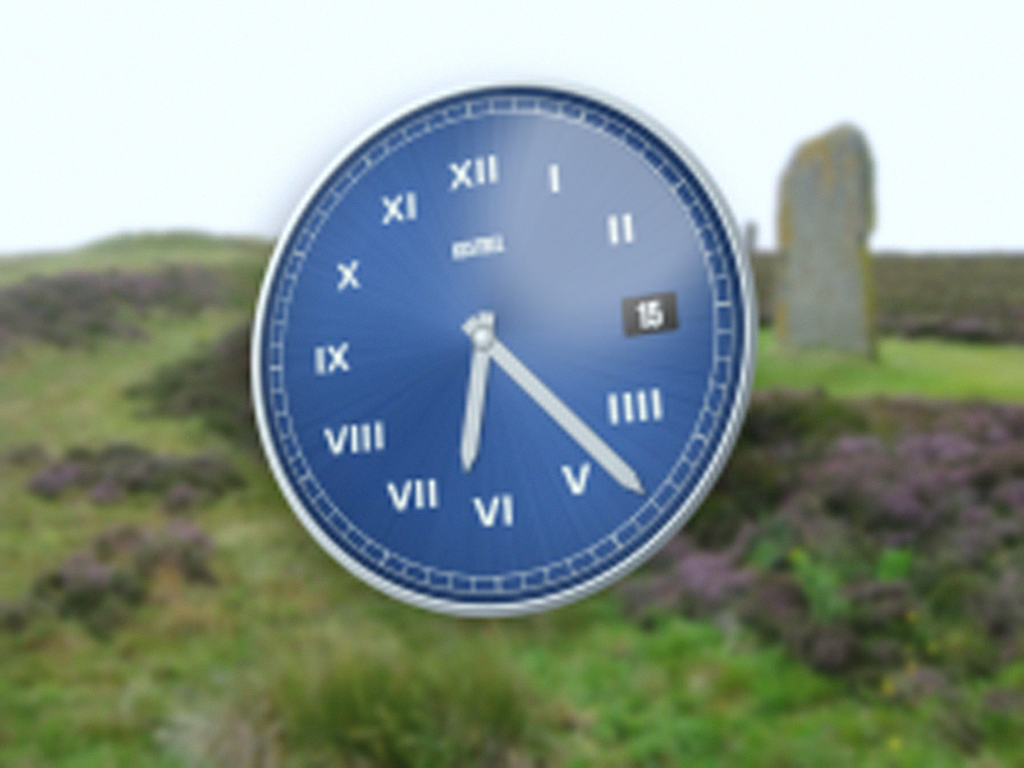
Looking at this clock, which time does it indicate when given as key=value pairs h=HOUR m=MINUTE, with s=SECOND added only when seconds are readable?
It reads h=6 m=23
